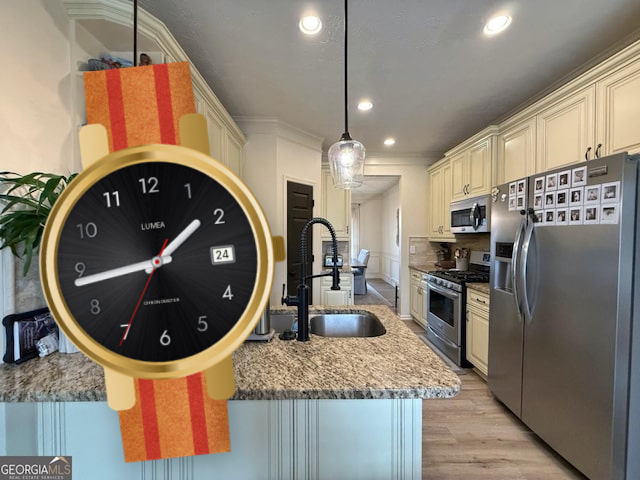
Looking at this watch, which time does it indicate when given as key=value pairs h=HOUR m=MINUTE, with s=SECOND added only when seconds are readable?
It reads h=1 m=43 s=35
